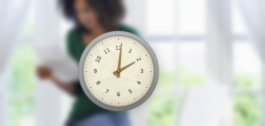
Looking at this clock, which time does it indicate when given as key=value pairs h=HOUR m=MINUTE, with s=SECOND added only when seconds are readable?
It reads h=2 m=1
